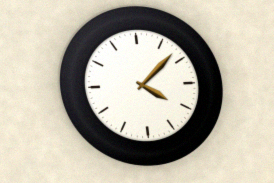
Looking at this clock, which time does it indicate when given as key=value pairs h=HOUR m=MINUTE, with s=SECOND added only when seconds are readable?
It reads h=4 m=8
